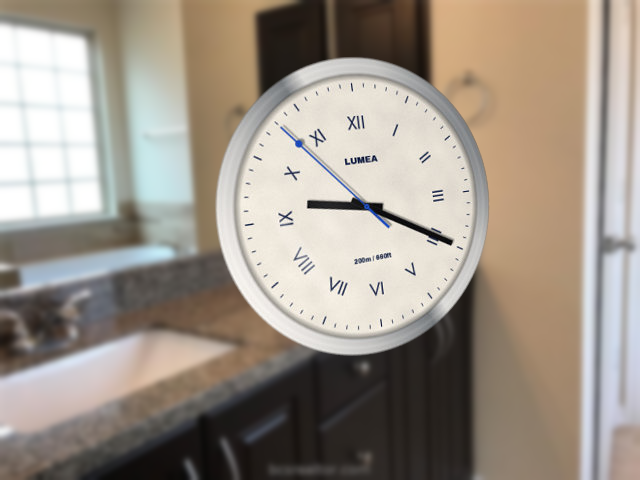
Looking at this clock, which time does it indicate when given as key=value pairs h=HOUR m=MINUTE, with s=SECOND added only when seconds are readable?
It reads h=9 m=19 s=53
